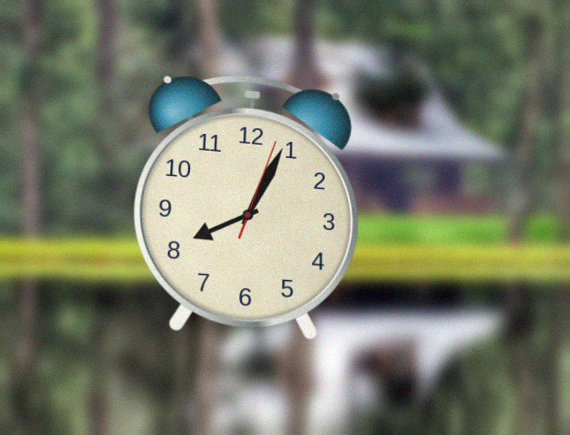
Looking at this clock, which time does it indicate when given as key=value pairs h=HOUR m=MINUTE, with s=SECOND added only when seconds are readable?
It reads h=8 m=4 s=3
